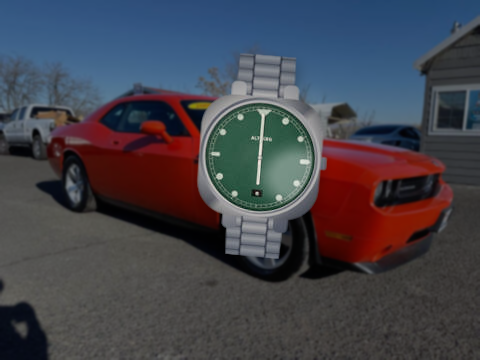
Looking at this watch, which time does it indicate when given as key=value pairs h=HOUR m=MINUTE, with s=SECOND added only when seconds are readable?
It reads h=6 m=0
